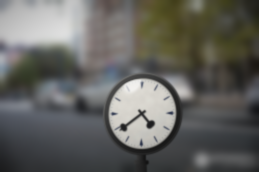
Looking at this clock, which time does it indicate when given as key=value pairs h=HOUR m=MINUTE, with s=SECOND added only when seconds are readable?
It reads h=4 m=39
